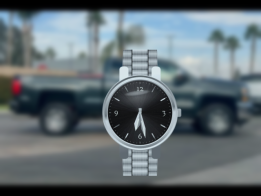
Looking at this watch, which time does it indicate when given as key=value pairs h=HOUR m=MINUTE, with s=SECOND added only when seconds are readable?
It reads h=6 m=28
